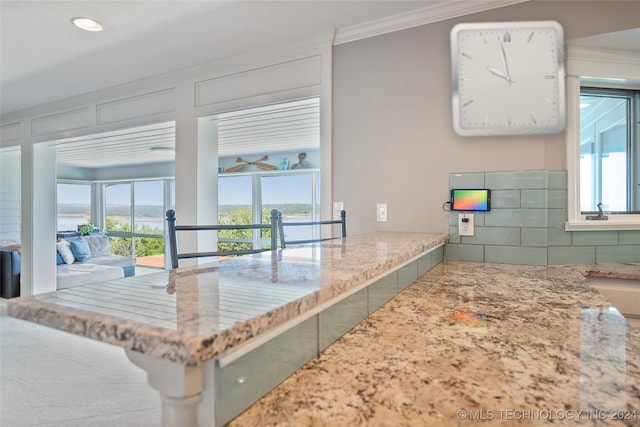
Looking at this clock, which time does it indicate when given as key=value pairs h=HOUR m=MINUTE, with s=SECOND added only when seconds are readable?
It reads h=9 m=58
